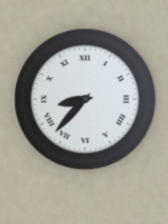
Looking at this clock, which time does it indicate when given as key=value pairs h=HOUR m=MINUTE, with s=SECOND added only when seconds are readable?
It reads h=8 m=37
